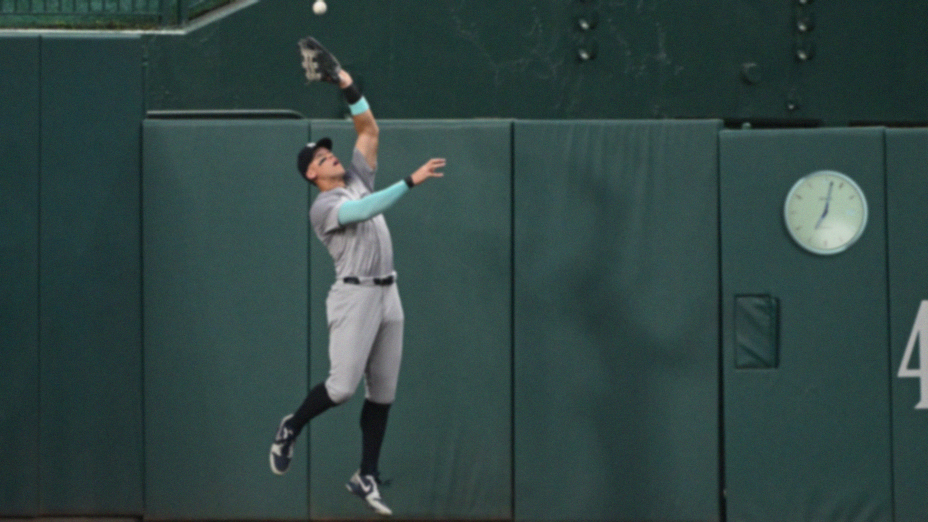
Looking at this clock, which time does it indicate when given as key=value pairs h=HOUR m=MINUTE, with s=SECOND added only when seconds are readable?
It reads h=7 m=2
